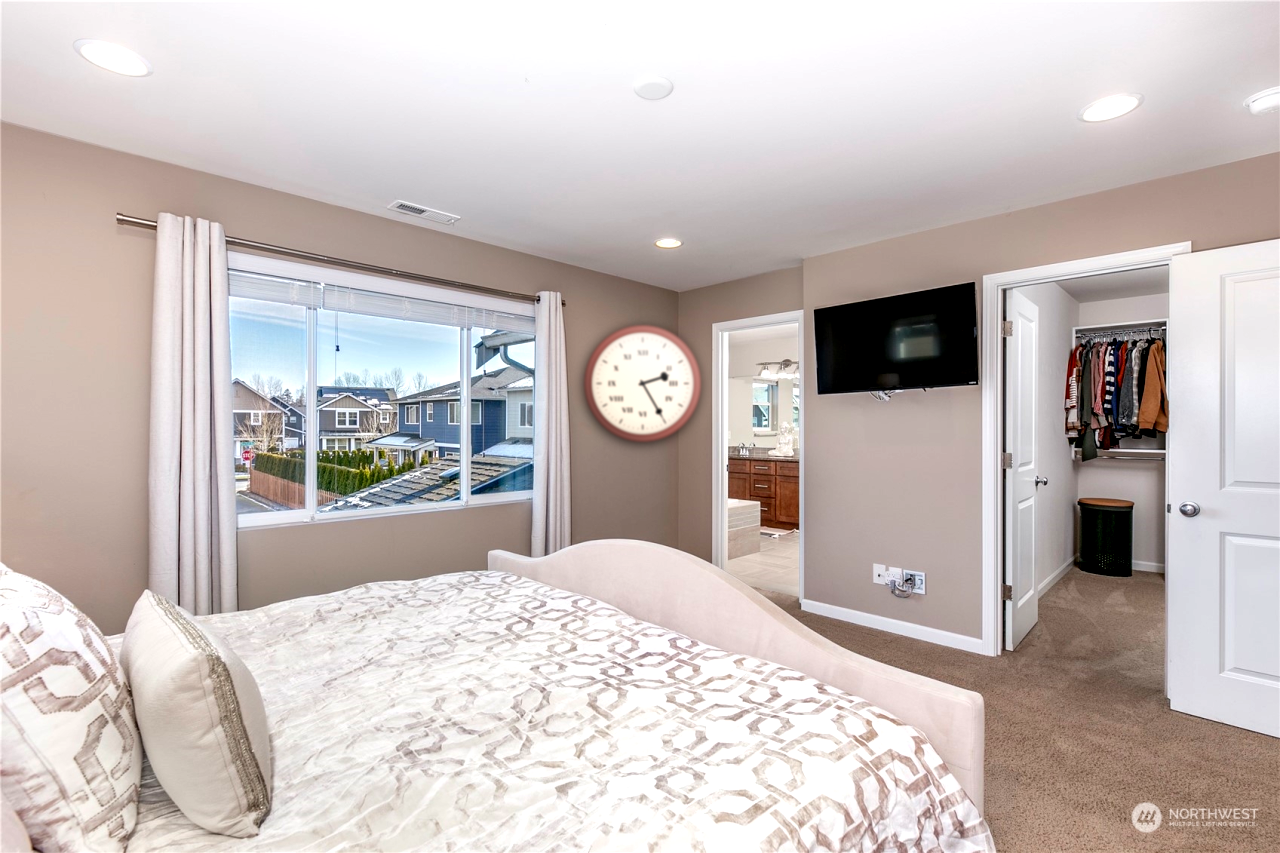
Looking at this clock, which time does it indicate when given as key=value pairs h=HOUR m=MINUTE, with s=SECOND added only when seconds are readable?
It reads h=2 m=25
